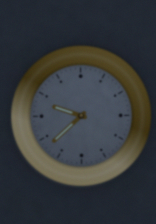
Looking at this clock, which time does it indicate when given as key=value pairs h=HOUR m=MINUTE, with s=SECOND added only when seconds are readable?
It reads h=9 m=38
